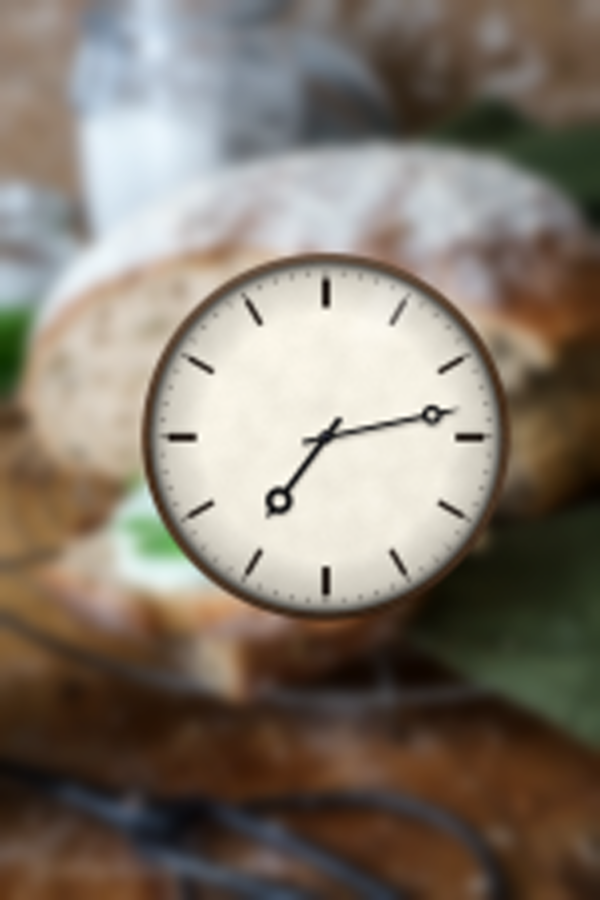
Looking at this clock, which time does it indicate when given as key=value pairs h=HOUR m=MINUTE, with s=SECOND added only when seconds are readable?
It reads h=7 m=13
